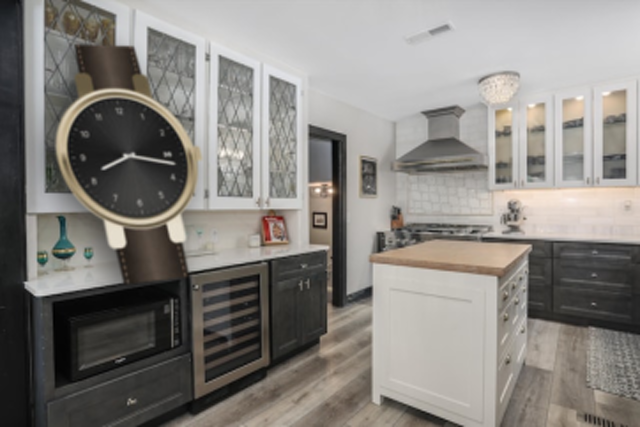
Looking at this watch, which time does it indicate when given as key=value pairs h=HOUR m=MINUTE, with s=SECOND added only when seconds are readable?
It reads h=8 m=17
